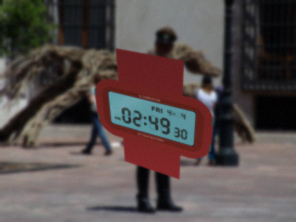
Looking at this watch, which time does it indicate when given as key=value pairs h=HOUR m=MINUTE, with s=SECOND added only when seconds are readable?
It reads h=2 m=49 s=30
